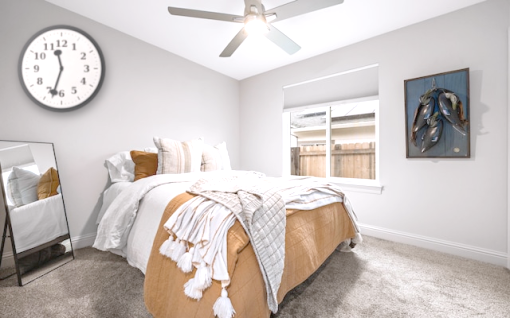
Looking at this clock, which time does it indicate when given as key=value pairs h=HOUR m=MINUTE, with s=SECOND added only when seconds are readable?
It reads h=11 m=33
